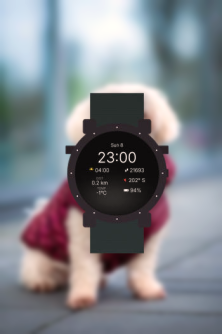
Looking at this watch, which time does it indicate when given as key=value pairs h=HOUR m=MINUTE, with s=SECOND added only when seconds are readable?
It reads h=23 m=0
